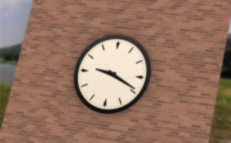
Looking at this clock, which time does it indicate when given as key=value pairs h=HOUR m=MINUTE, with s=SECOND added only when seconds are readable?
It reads h=9 m=19
